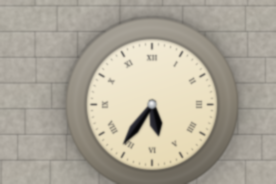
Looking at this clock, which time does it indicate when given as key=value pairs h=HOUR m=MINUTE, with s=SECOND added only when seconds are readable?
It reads h=5 m=36
